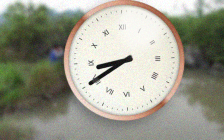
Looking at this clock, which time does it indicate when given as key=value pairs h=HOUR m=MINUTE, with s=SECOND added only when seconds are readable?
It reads h=8 m=40
